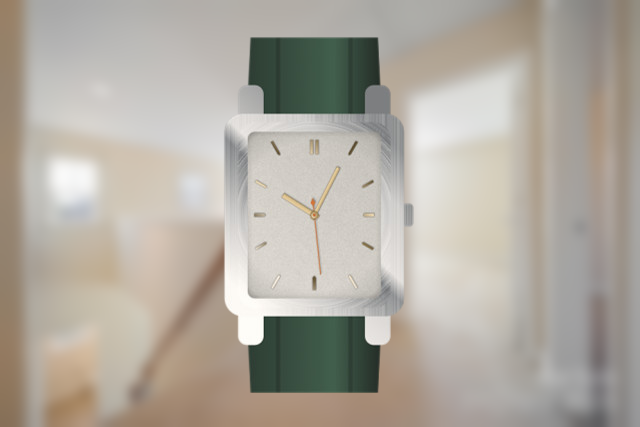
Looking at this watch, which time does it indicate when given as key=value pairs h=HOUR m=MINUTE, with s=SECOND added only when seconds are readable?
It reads h=10 m=4 s=29
